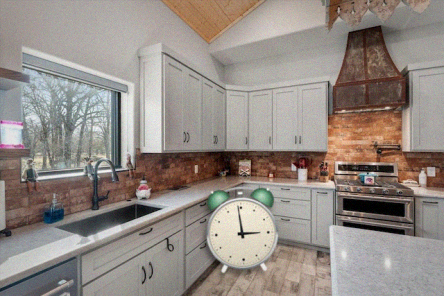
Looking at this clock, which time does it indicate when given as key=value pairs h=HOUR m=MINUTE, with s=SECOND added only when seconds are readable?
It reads h=2 m=59
